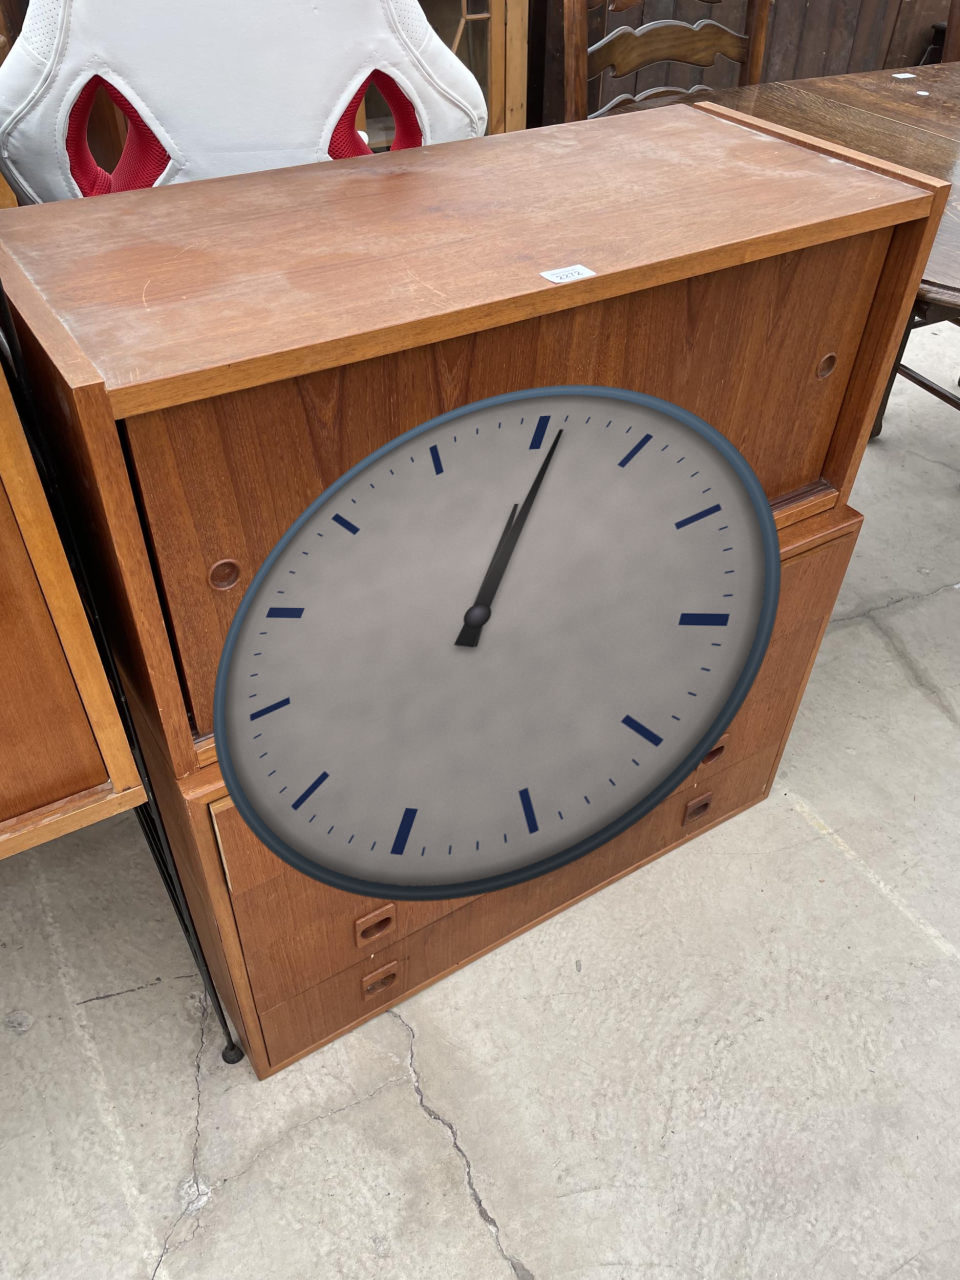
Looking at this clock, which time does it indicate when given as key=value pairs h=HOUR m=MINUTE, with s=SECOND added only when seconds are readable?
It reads h=12 m=1
